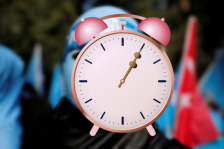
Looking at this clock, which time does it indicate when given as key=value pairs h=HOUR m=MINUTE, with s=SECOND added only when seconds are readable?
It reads h=1 m=5
